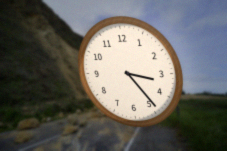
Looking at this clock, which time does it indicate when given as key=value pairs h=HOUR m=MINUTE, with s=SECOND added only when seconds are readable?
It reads h=3 m=24
